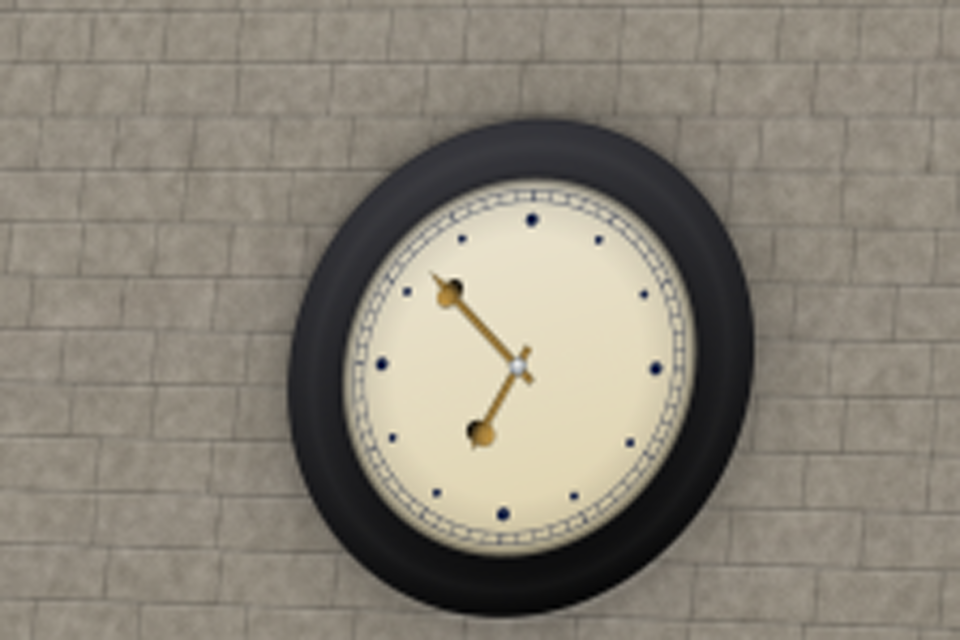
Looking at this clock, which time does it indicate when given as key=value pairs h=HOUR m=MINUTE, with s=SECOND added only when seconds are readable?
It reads h=6 m=52
